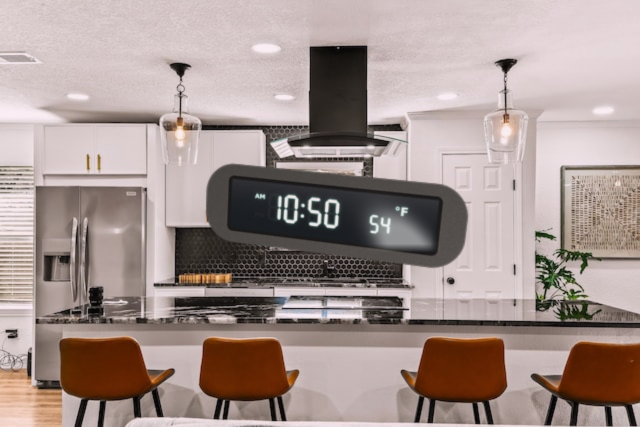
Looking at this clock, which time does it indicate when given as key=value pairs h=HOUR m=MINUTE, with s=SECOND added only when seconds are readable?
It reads h=10 m=50
